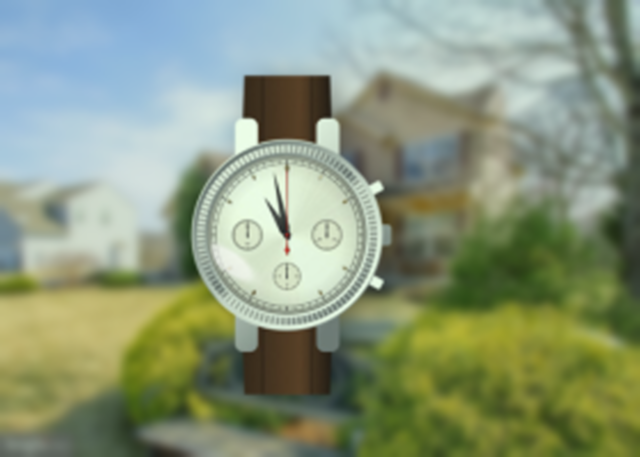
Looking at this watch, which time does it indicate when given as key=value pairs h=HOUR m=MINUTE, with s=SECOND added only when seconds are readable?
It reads h=10 m=58
